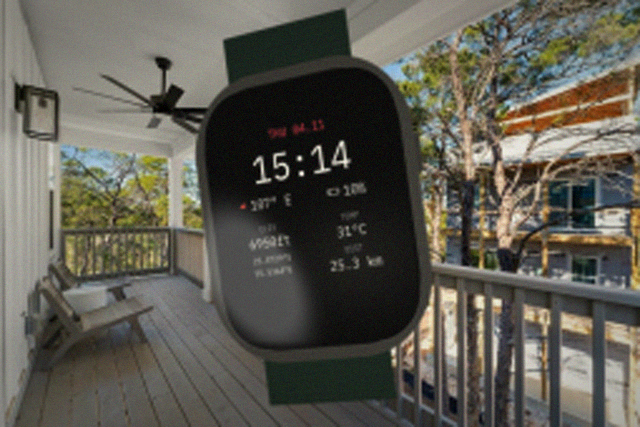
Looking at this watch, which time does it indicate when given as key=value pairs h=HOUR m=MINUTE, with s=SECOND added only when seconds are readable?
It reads h=15 m=14
